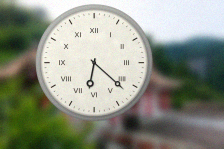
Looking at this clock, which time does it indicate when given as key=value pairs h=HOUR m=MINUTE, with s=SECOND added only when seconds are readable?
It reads h=6 m=22
